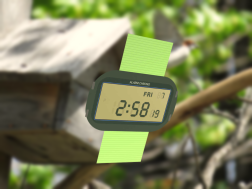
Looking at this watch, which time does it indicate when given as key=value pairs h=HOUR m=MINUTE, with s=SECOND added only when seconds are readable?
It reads h=2 m=58 s=19
